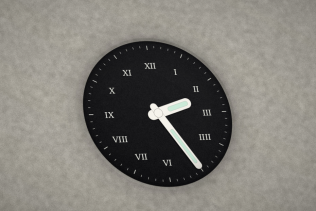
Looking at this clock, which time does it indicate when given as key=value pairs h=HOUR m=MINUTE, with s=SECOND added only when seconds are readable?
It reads h=2 m=25
